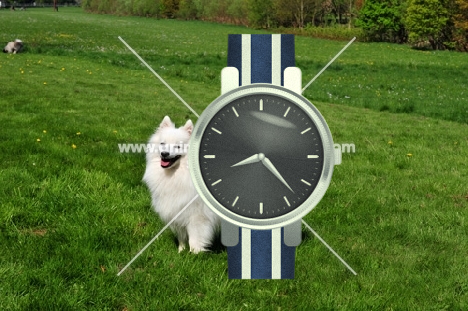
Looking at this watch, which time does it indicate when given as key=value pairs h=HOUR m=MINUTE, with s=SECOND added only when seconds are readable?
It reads h=8 m=23
